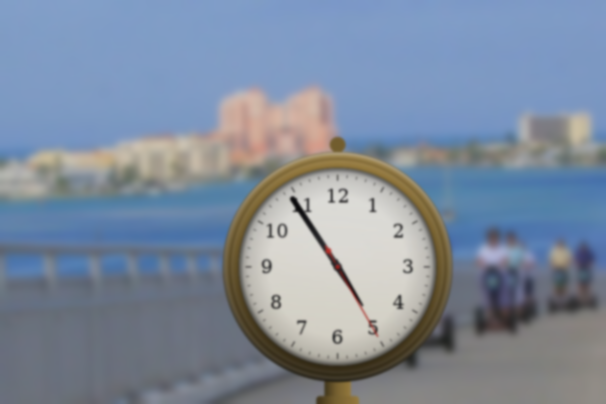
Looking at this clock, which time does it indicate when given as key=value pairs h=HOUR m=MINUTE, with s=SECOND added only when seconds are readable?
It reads h=4 m=54 s=25
